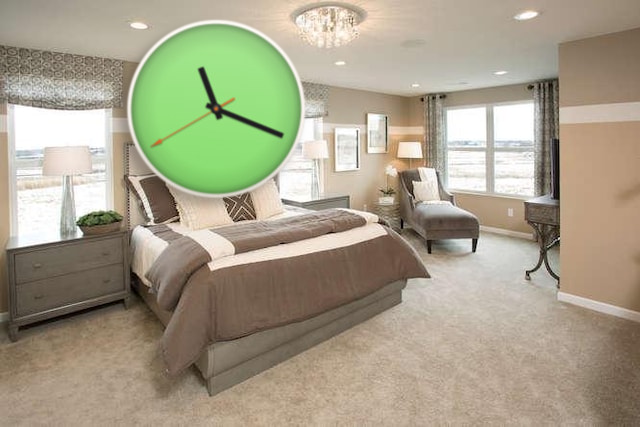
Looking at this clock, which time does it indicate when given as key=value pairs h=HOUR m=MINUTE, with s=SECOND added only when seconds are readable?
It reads h=11 m=18 s=40
